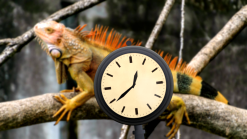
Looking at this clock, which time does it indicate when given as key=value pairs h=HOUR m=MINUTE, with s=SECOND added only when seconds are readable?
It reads h=12 m=39
